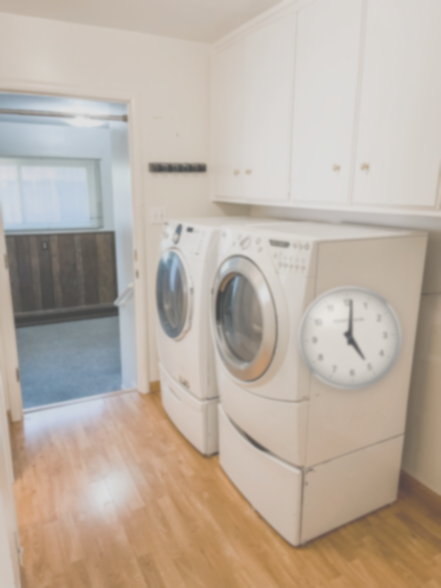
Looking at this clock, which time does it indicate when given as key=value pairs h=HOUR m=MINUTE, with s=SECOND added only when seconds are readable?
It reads h=5 m=1
